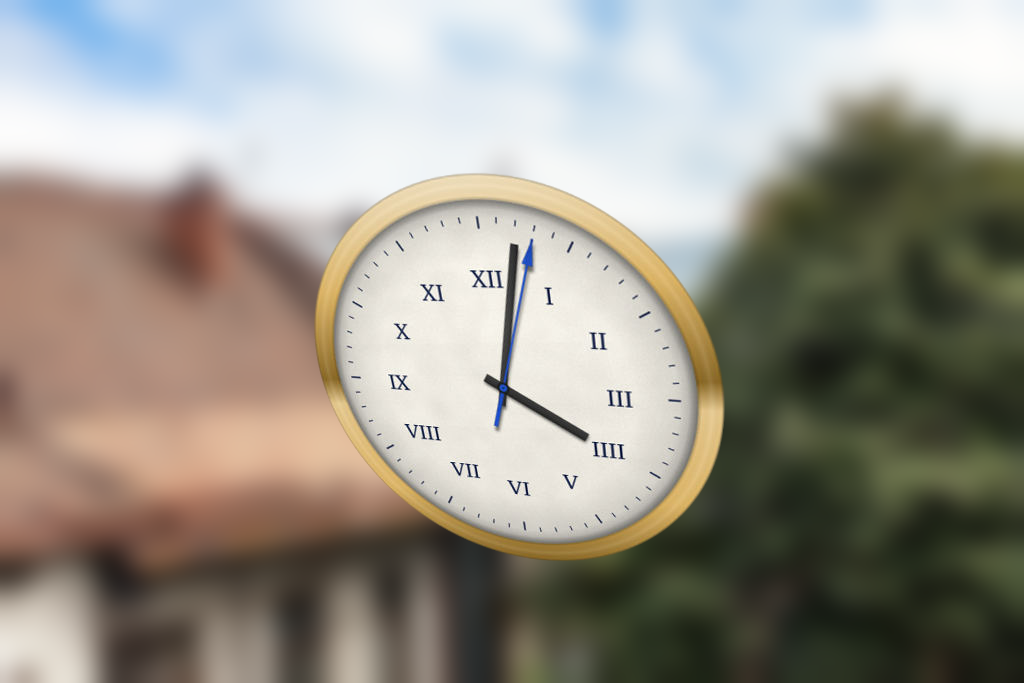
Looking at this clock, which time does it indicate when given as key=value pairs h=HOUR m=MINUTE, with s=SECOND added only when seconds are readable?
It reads h=4 m=2 s=3
